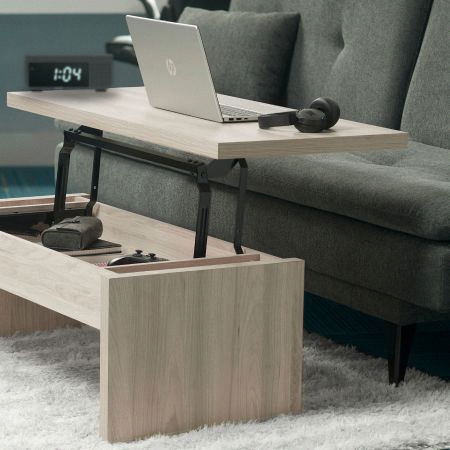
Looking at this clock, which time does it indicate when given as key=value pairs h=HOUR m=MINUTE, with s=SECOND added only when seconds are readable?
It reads h=1 m=4
